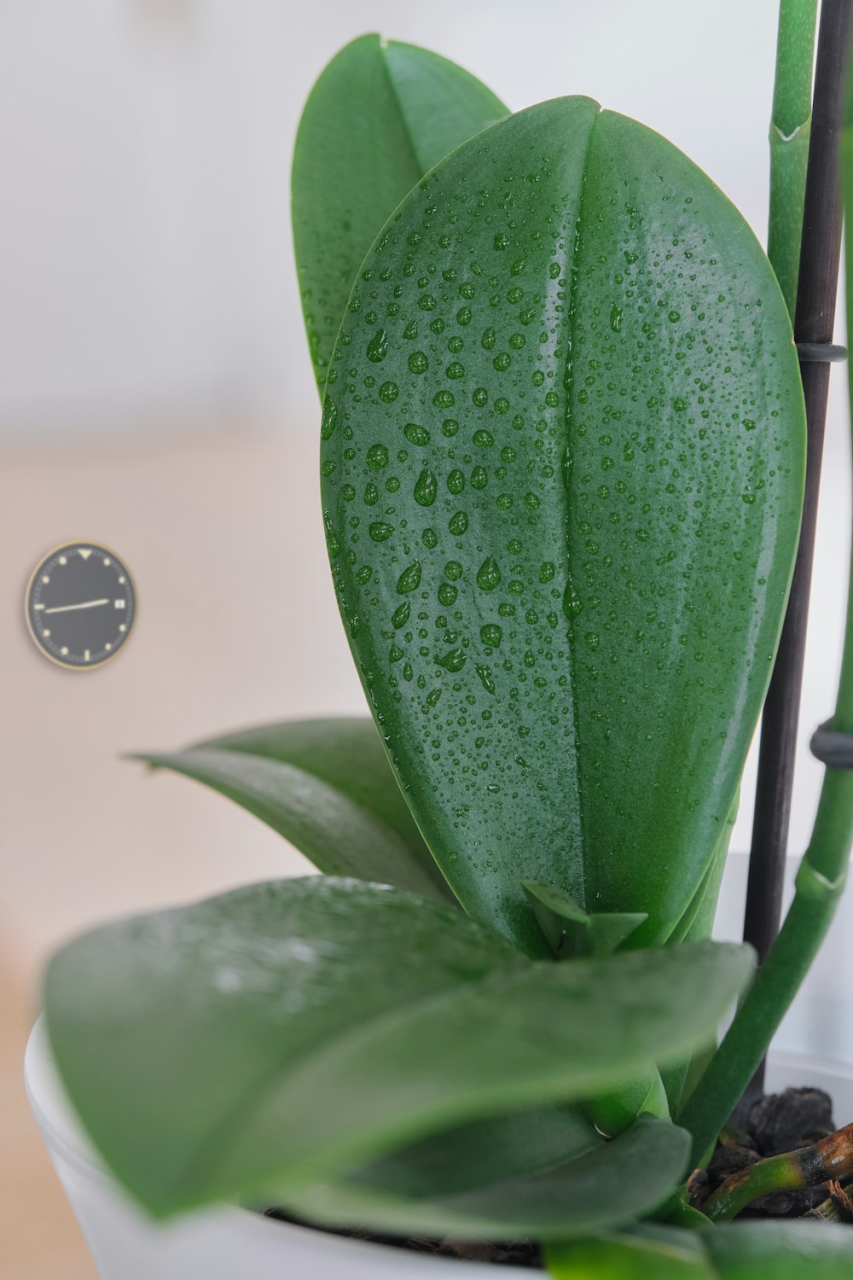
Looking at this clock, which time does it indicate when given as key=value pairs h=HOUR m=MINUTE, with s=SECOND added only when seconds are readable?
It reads h=2 m=44
